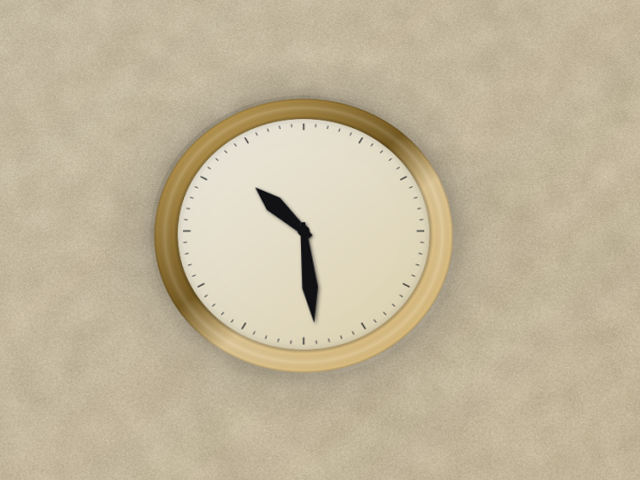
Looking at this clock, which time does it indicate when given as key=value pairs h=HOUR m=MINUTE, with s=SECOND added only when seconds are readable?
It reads h=10 m=29
